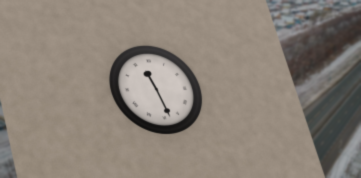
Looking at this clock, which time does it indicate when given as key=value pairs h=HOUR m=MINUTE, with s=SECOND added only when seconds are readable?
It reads h=11 m=28
